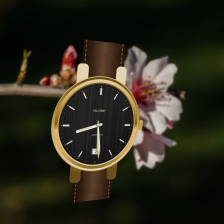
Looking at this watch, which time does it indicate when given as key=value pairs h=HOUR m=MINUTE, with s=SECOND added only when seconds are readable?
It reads h=8 m=29
